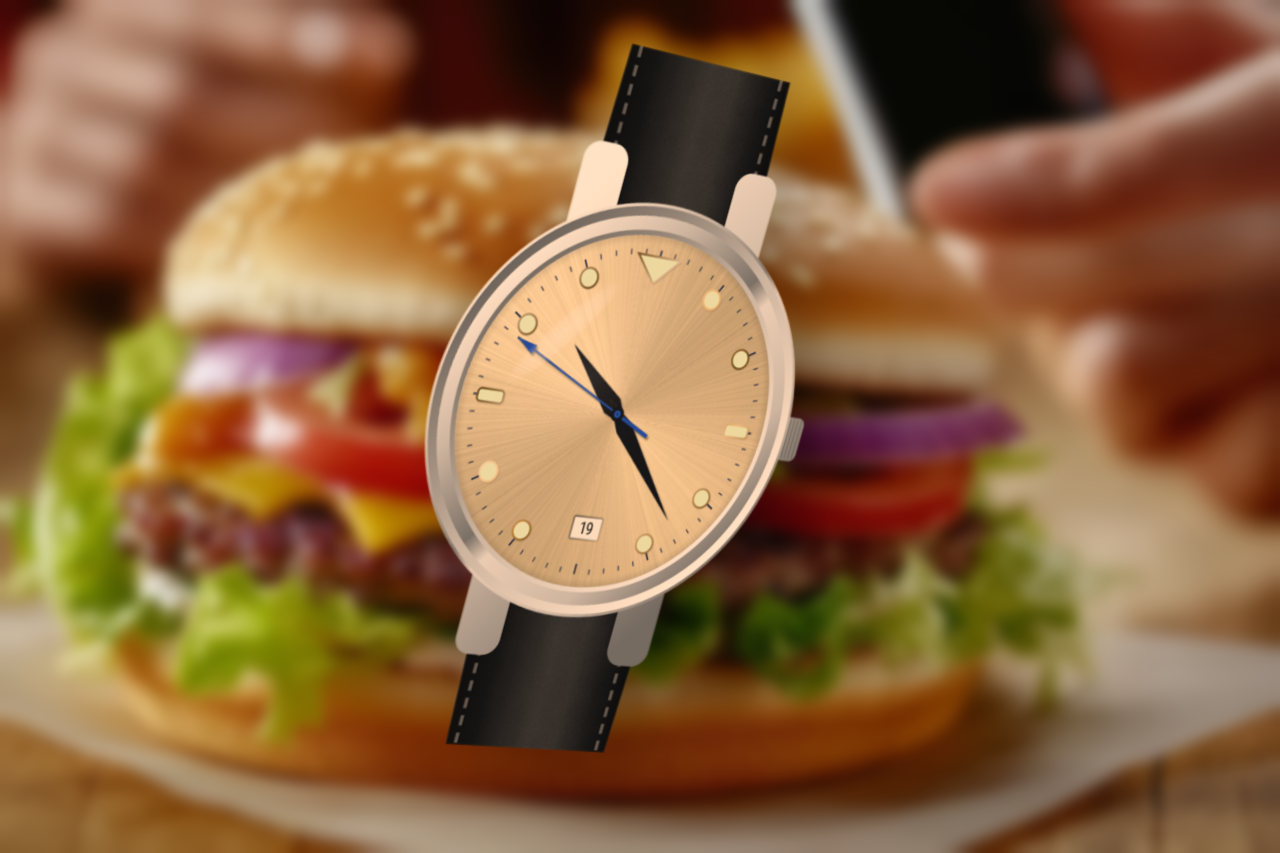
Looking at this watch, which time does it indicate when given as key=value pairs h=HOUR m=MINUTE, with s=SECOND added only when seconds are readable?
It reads h=10 m=22 s=49
